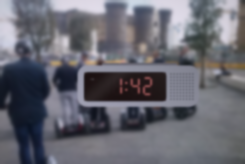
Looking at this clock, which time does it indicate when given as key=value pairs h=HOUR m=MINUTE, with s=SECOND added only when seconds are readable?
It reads h=1 m=42
